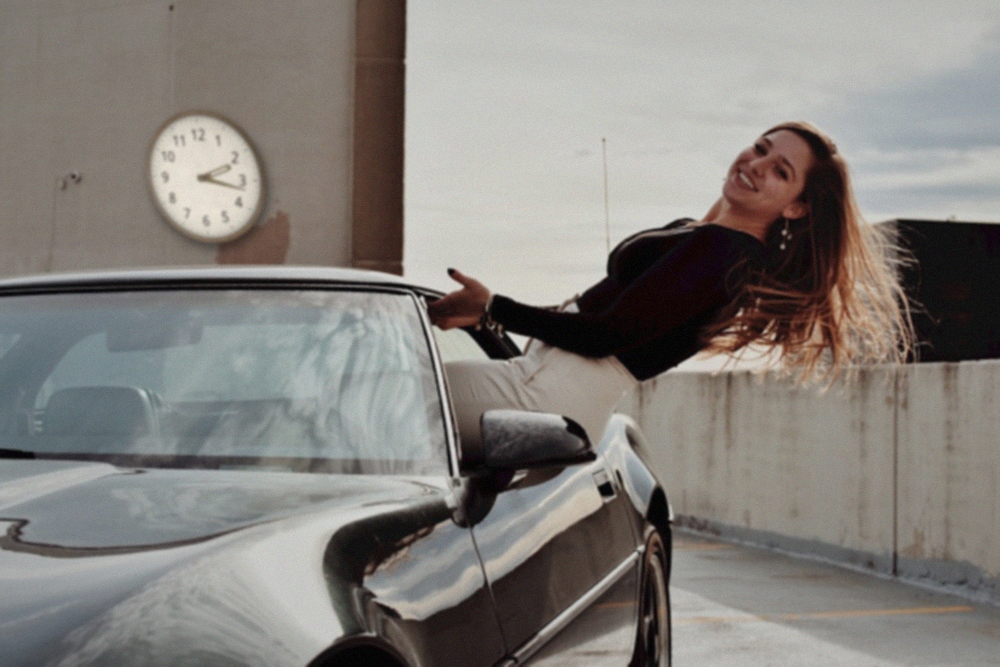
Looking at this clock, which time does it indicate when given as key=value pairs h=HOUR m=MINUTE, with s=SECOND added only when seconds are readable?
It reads h=2 m=17
